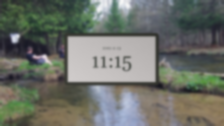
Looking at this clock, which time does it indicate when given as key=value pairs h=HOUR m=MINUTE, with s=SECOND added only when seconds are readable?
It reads h=11 m=15
